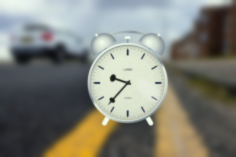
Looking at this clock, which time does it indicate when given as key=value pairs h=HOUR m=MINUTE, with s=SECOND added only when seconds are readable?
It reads h=9 m=37
